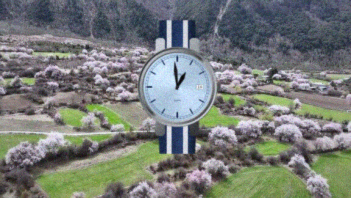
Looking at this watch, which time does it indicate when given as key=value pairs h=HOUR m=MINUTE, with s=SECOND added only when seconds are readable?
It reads h=12 m=59
